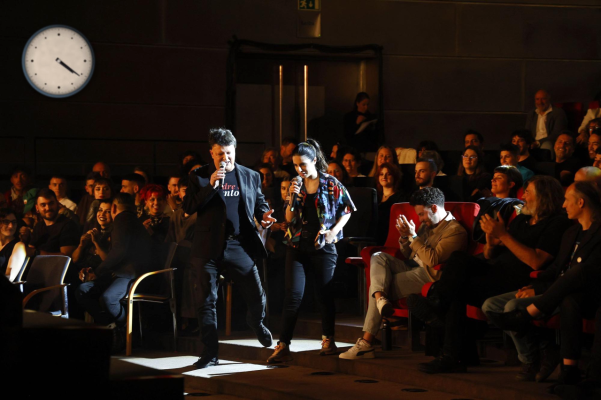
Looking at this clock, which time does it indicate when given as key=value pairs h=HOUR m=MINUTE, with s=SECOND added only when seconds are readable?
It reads h=4 m=21
